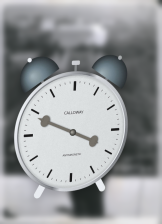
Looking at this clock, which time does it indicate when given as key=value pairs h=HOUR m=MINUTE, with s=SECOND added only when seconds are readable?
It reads h=3 m=49
